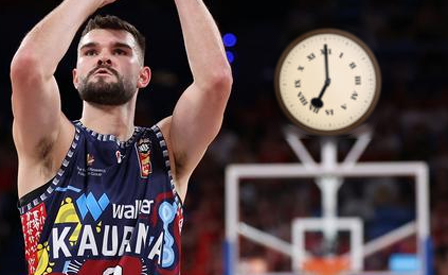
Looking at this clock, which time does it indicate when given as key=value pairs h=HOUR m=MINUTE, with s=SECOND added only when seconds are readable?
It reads h=7 m=0
